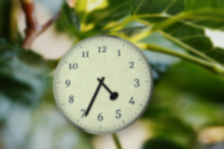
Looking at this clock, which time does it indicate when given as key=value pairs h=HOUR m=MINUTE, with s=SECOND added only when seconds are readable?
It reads h=4 m=34
